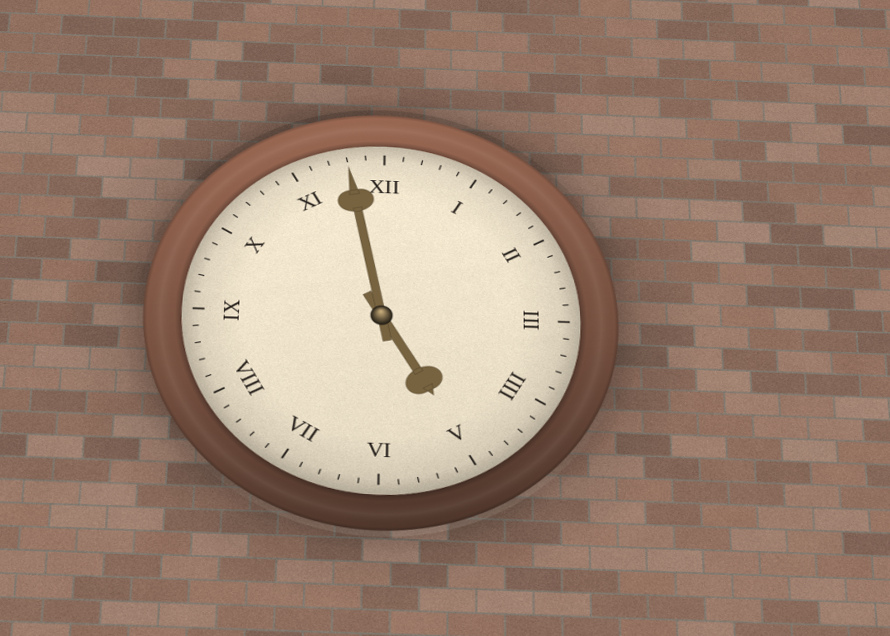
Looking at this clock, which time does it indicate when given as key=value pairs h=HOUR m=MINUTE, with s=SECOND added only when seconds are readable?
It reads h=4 m=58
